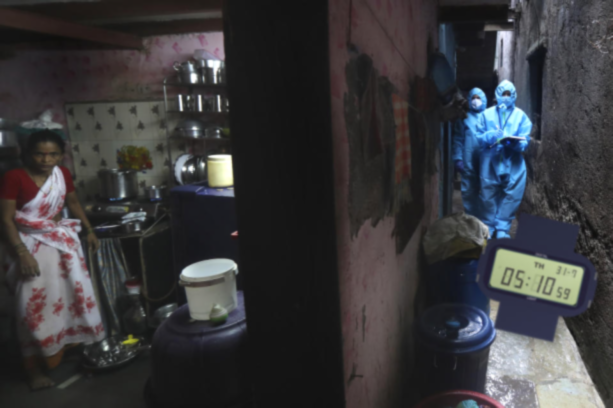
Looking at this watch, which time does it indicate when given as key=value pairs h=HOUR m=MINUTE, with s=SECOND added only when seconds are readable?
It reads h=5 m=10 s=59
